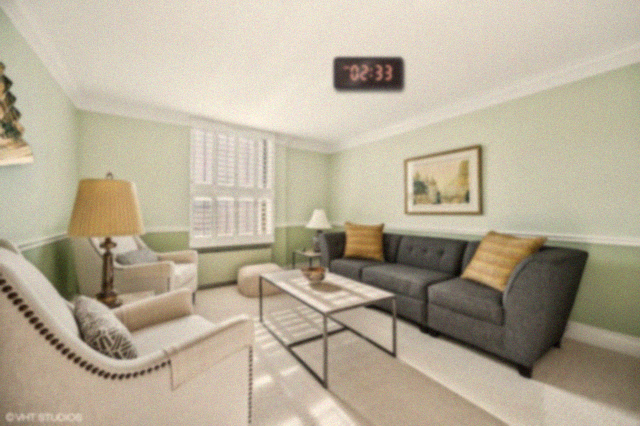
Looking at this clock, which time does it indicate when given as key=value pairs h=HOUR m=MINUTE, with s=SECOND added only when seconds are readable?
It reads h=2 m=33
